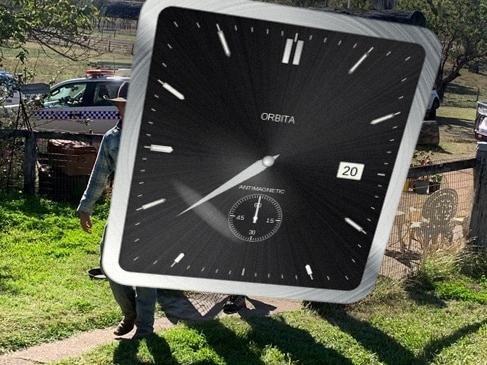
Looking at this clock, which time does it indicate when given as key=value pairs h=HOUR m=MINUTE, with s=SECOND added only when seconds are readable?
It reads h=7 m=38
